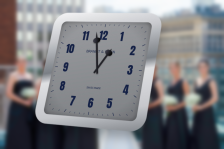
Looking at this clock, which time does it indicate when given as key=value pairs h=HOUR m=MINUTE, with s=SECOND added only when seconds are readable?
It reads h=12 m=58
